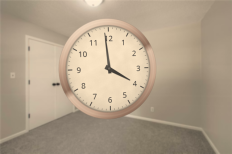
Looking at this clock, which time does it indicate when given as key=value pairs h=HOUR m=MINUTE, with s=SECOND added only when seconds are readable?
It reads h=3 m=59
